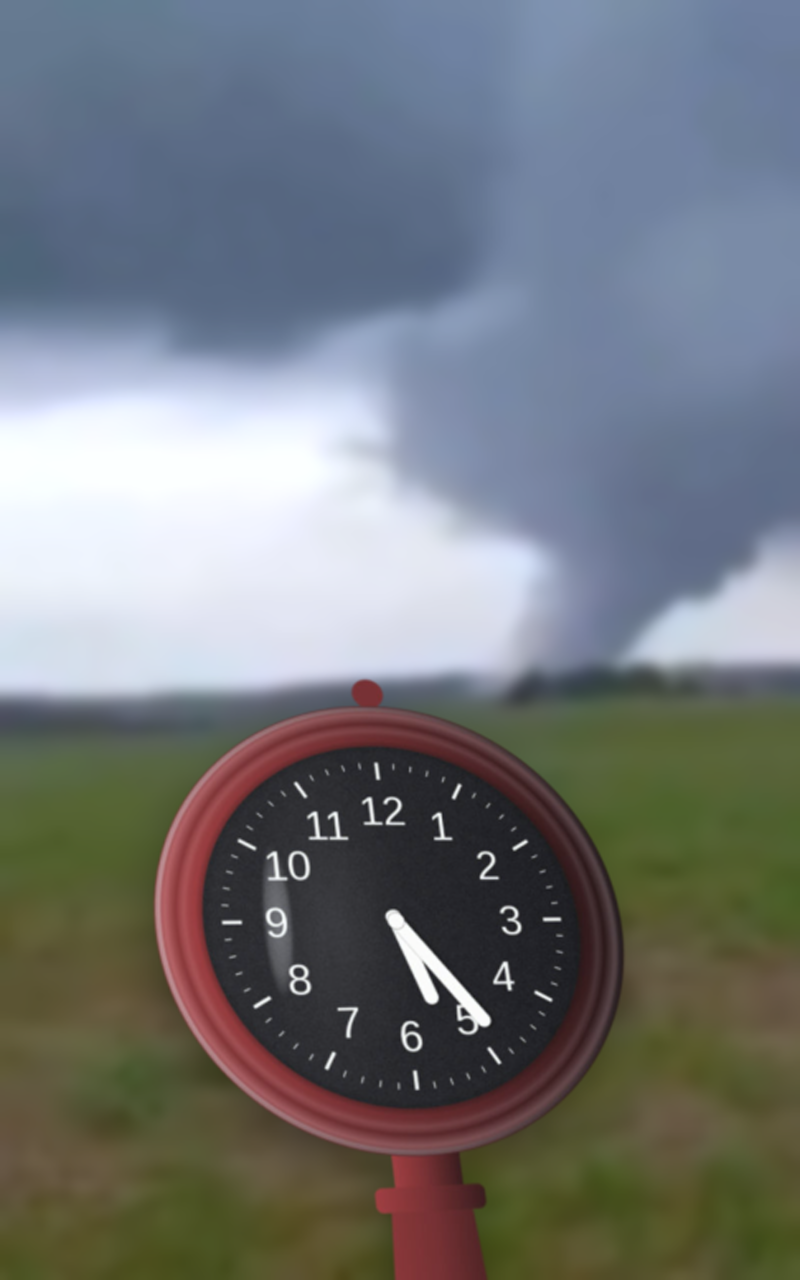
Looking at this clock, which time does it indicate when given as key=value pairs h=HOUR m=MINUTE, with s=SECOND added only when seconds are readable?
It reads h=5 m=24
